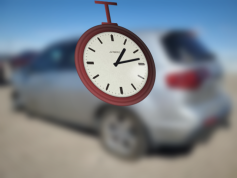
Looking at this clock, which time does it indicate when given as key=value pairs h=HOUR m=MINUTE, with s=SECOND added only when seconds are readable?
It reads h=1 m=13
